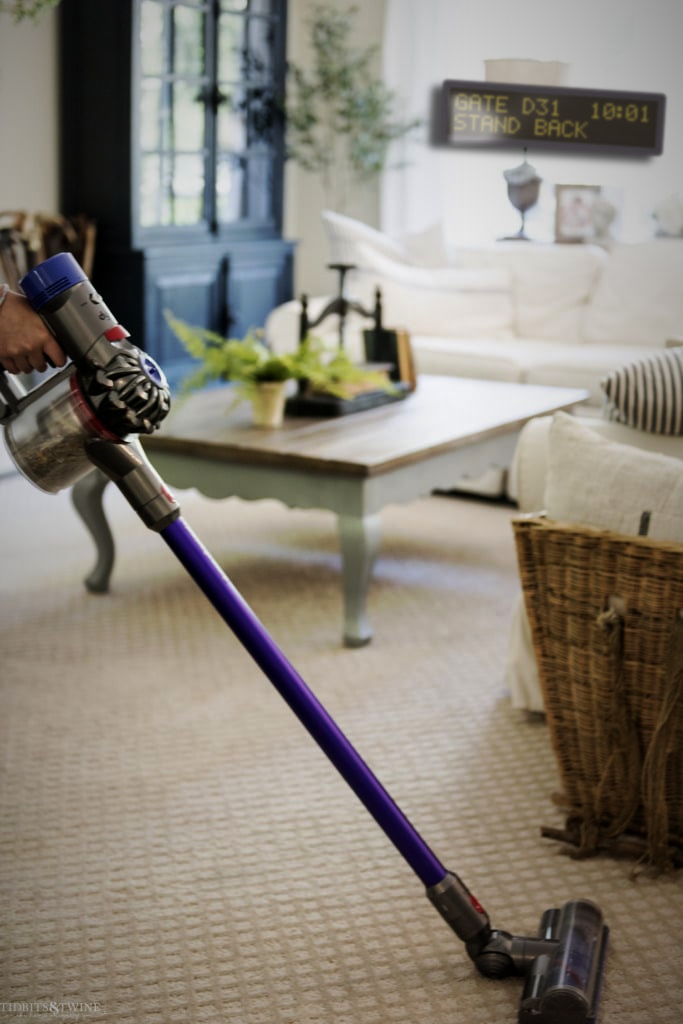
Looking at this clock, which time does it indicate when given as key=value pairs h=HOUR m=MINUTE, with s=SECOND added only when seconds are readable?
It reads h=10 m=1
